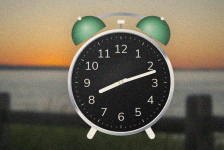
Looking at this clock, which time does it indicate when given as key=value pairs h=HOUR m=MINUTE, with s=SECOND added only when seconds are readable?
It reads h=8 m=12
